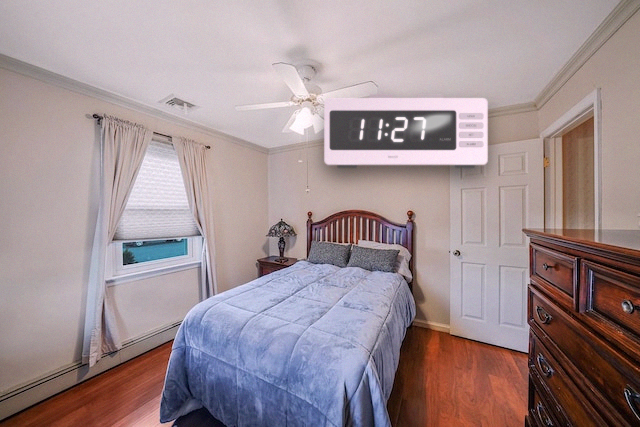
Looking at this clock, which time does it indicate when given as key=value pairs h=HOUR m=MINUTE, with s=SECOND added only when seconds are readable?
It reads h=11 m=27
